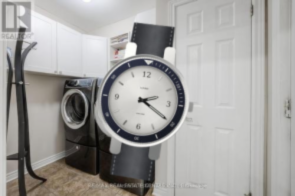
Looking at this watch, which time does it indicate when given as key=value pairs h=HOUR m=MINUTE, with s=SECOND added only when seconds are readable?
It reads h=2 m=20
